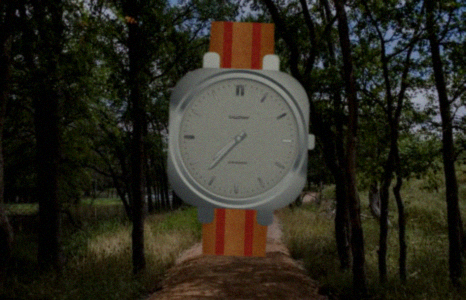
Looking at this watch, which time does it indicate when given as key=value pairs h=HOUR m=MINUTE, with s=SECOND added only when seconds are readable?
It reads h=7 m=37
